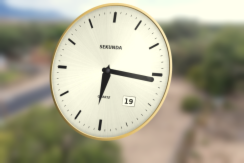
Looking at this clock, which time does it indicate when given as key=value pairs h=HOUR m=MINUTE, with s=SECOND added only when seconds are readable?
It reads h=6 m=16
